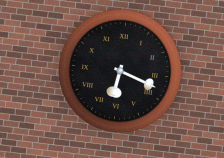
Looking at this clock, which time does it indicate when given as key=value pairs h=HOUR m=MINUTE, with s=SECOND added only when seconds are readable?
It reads h=6 m=18
